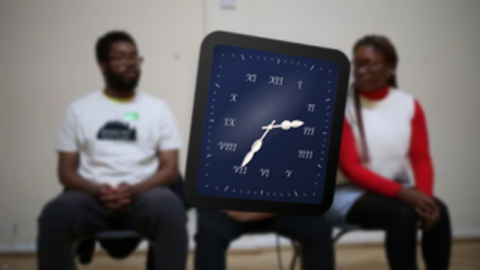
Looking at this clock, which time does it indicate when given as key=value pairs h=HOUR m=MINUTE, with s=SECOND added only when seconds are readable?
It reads h=2 m=35
